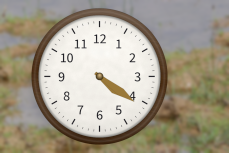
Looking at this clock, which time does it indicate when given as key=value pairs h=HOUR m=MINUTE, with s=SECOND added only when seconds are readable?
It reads h=4 m=21
